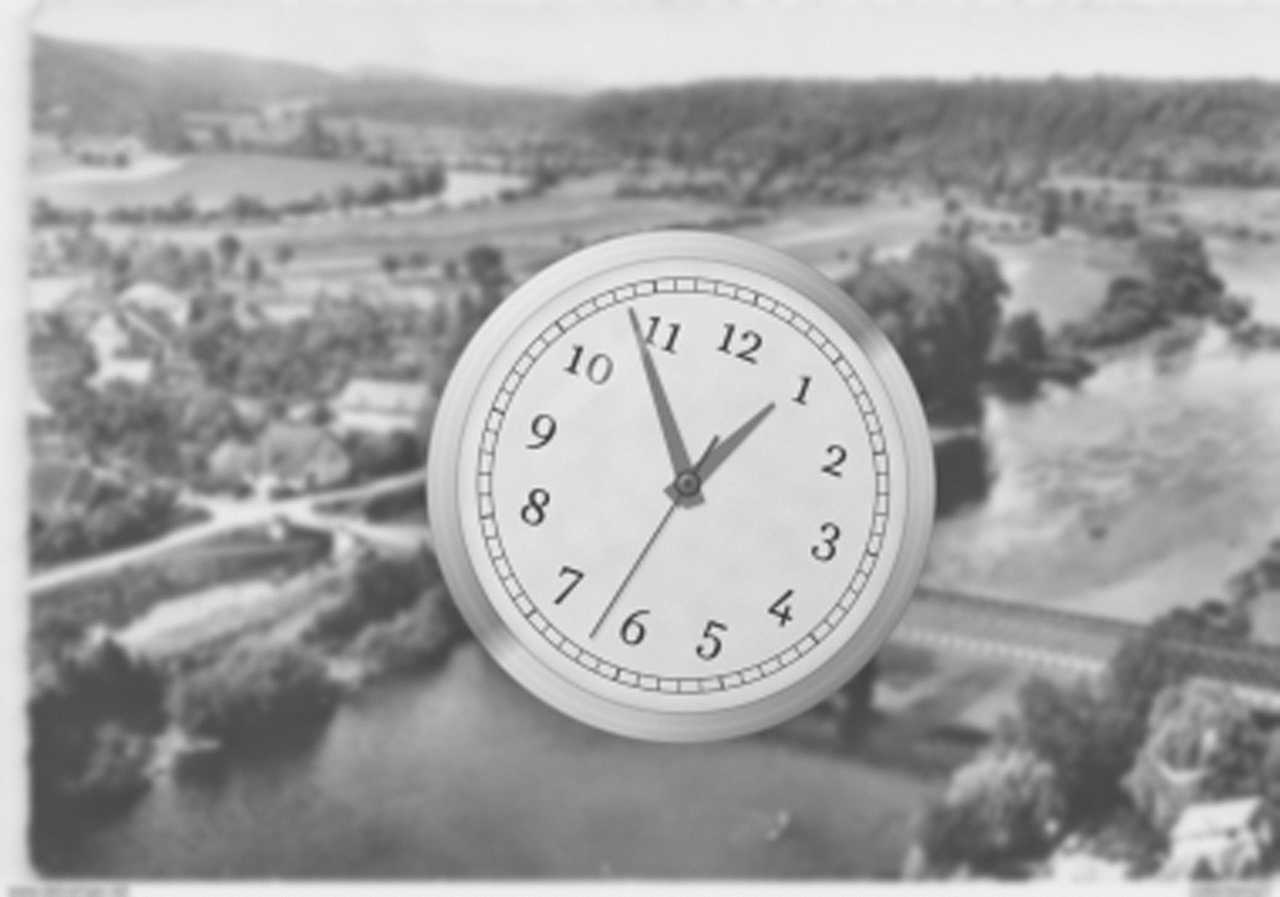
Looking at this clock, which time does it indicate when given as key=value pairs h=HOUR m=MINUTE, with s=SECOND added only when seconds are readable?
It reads h=12 m=53 s=32
